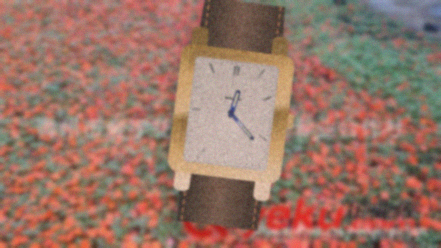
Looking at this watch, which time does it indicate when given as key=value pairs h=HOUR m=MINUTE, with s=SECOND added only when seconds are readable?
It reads h=12 m=22
